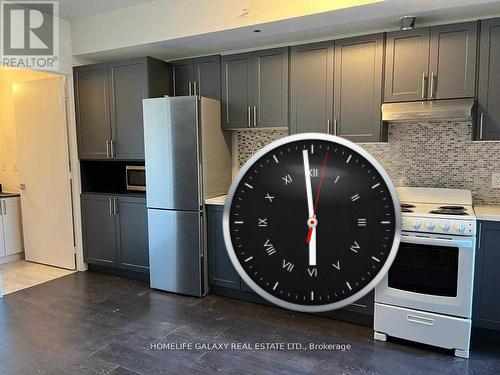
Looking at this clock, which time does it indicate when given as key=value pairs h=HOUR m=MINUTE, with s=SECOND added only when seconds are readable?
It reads h=5 m=59 s=2
